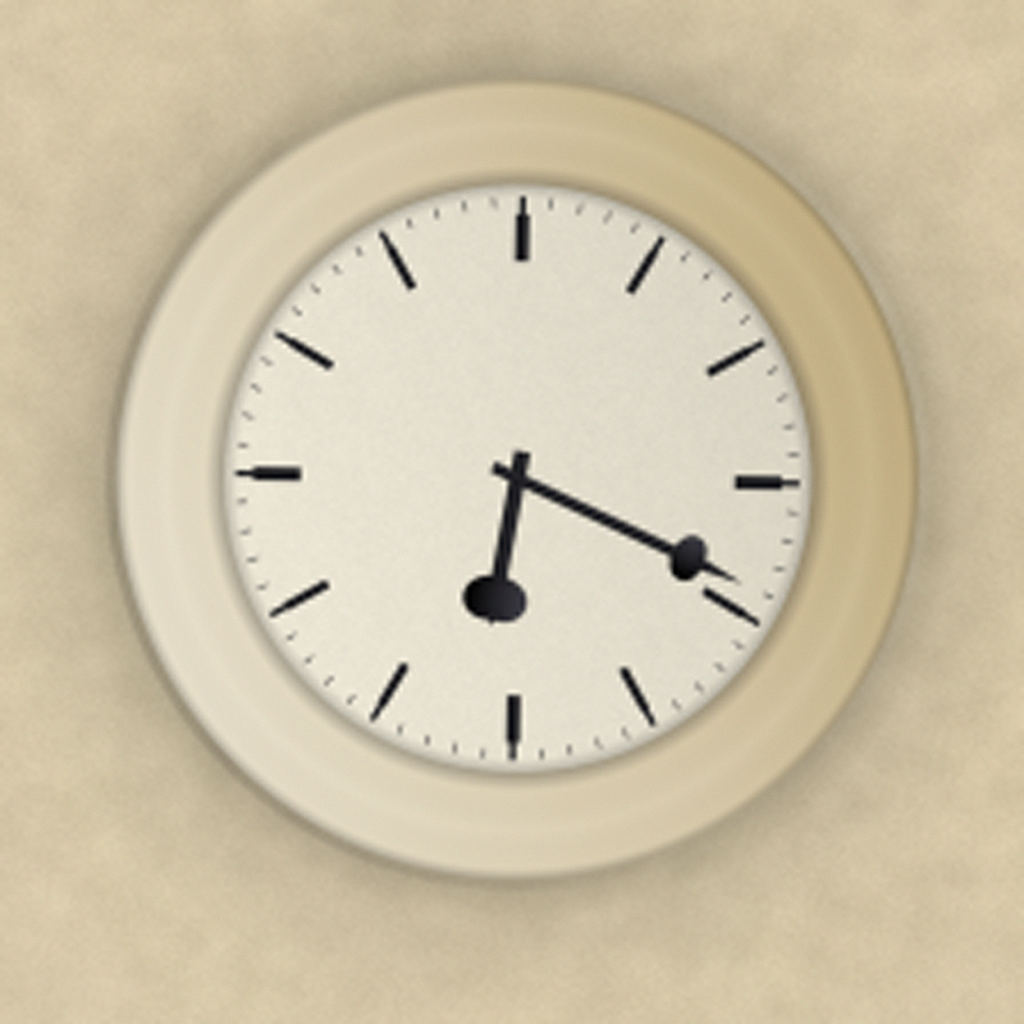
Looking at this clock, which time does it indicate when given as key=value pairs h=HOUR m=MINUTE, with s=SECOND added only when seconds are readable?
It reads h=6 m=19
